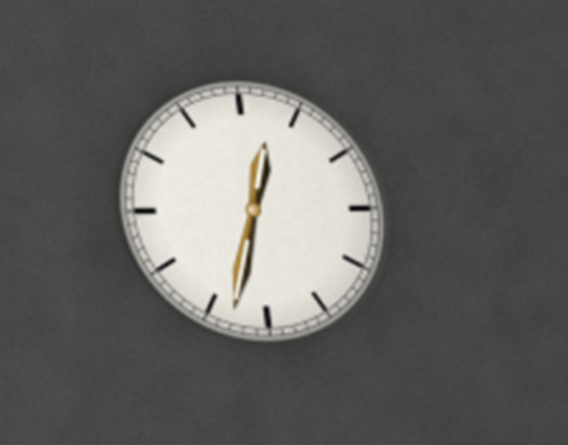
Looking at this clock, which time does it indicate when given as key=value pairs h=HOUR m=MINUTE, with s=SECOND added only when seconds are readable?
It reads h=12 m=33
